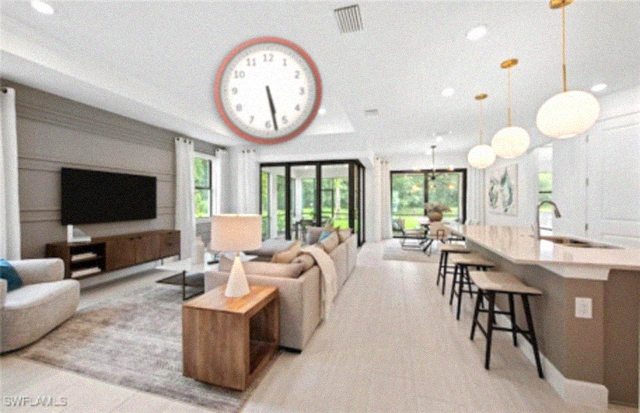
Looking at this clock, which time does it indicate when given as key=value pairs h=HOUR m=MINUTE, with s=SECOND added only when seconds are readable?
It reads h=5 m=28
